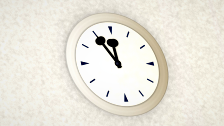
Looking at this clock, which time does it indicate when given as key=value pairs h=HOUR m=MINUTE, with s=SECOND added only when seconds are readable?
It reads h=11 m=55
